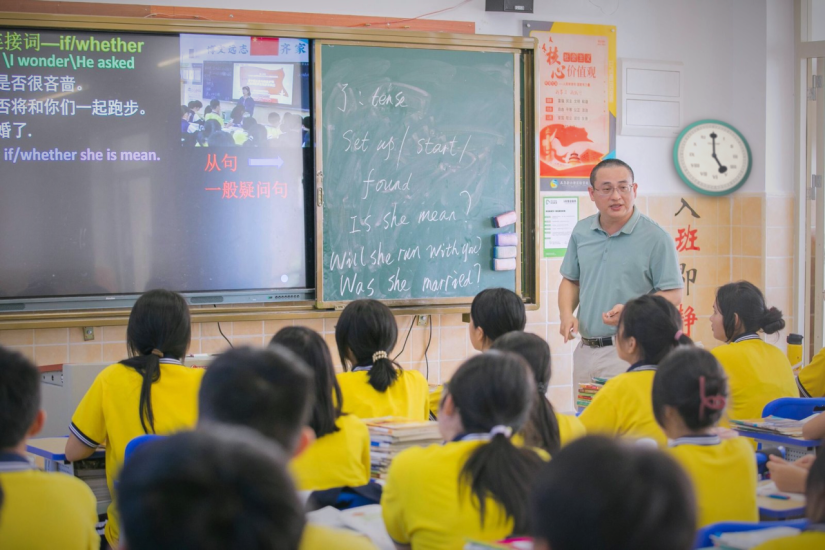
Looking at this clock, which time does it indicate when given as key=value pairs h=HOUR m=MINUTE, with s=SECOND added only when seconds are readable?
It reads h=5 m=0
